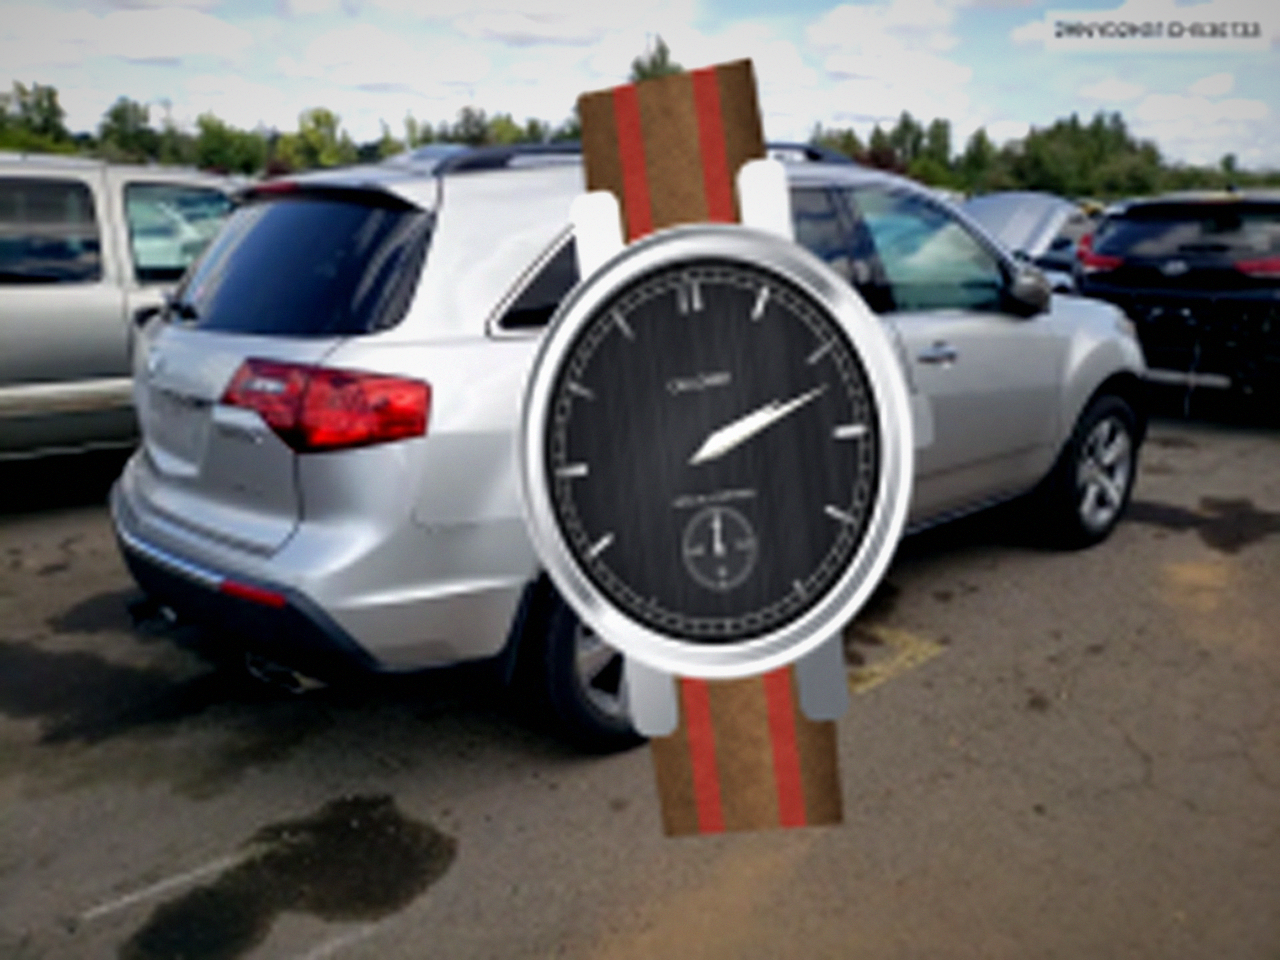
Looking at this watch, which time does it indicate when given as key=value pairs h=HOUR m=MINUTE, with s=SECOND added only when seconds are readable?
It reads h=2 m=12
